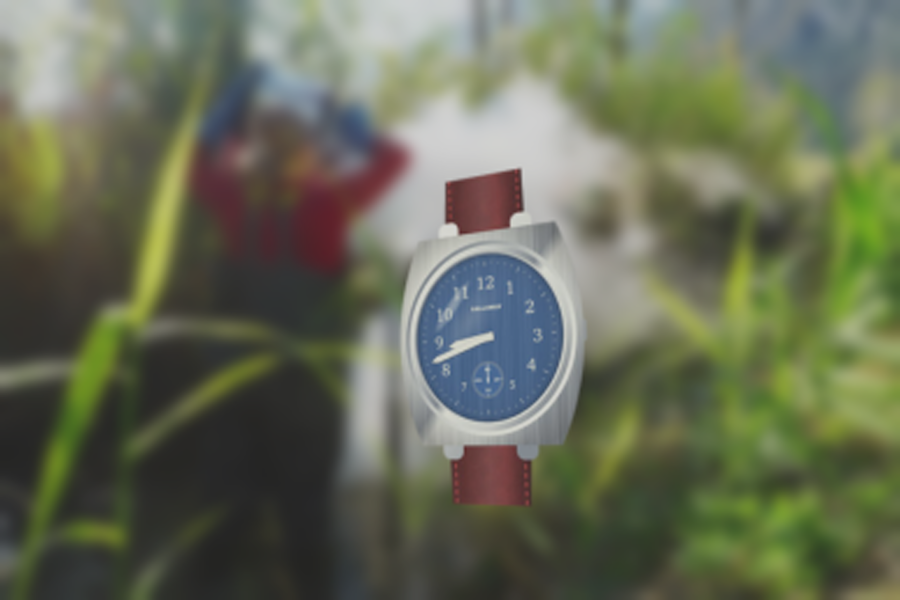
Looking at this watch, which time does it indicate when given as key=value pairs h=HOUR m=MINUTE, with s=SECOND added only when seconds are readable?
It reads h=8 m=42
